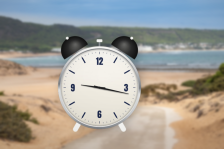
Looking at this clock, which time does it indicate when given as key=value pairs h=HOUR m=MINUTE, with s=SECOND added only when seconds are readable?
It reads h=9 m=17
